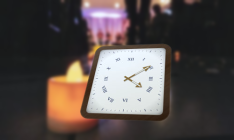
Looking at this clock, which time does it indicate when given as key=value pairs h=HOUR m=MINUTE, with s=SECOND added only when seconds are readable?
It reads h=4 m=9
